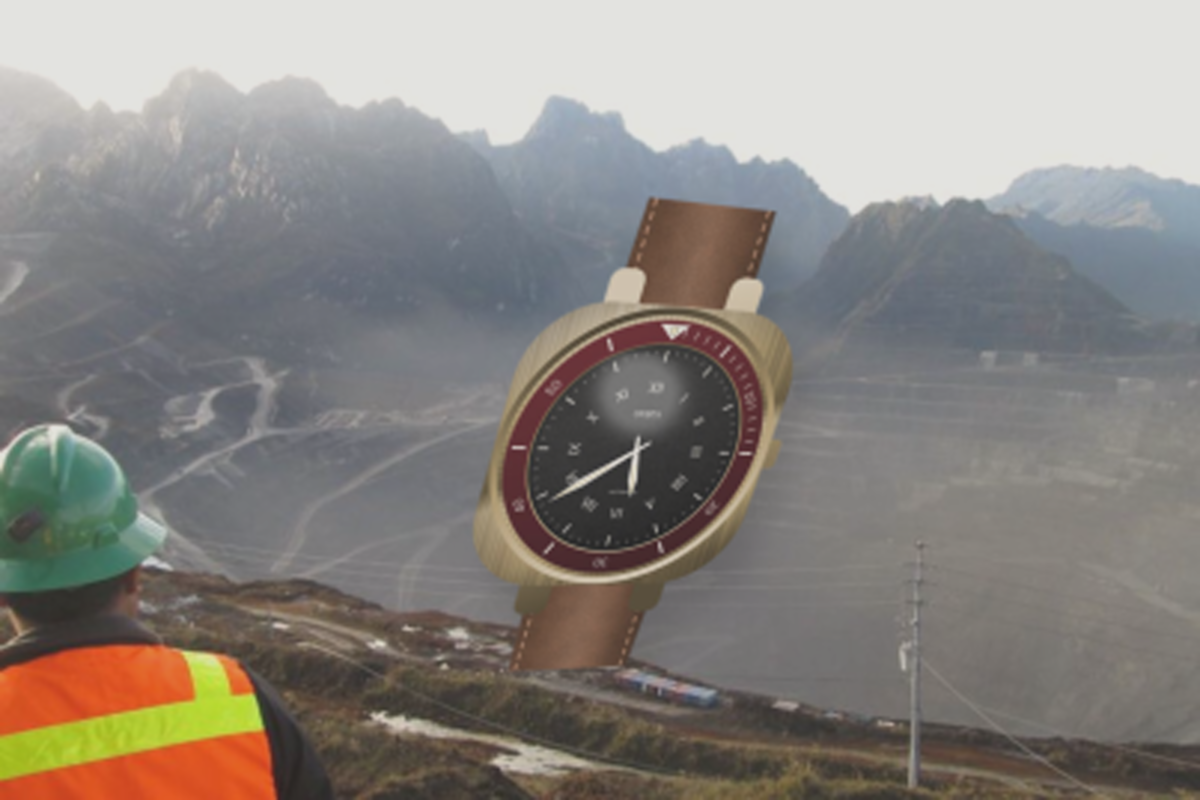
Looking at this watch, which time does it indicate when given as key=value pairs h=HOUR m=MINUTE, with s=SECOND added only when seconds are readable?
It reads h=5 m=39
